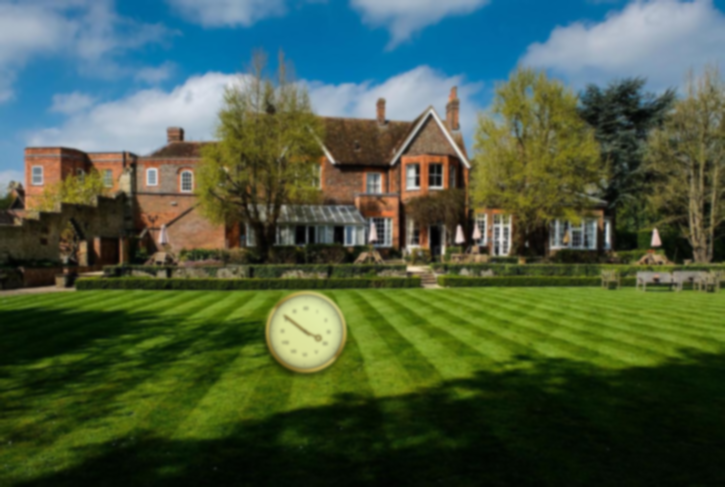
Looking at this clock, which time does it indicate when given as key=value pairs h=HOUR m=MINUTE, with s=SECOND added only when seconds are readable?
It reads h=3 m=51
